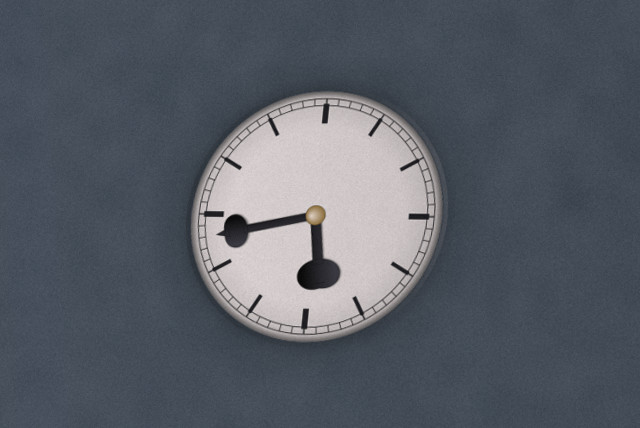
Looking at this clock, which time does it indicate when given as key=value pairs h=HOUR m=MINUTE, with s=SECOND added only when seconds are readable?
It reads h=5 m=43
